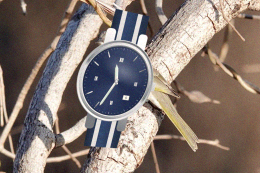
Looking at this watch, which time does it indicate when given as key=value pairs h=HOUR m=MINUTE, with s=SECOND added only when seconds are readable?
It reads h=11 m=34
